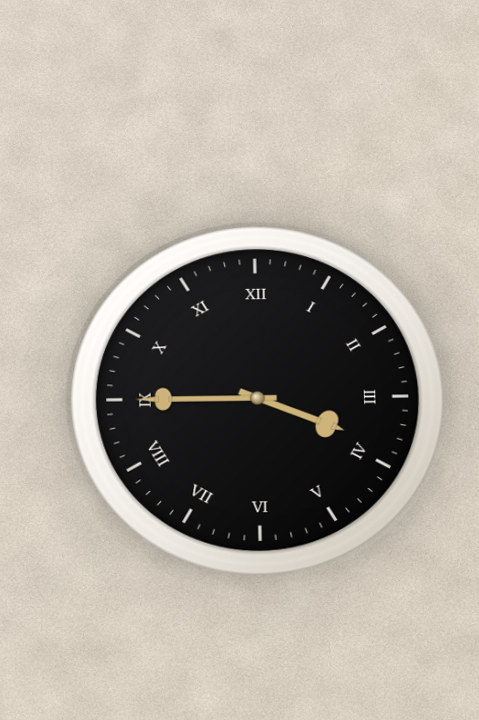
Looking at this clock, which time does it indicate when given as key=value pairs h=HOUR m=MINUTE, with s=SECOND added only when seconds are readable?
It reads h=3 m=45
